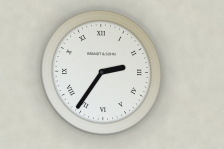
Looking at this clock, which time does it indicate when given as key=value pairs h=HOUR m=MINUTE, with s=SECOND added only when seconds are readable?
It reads h=2 m=36
